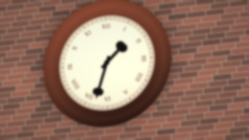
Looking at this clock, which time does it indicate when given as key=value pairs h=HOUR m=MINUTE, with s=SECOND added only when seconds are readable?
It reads h=1 m=33
